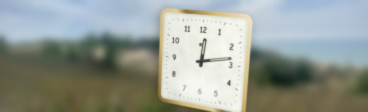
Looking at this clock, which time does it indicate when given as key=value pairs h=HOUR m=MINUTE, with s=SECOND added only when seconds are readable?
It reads h=12 m=13
